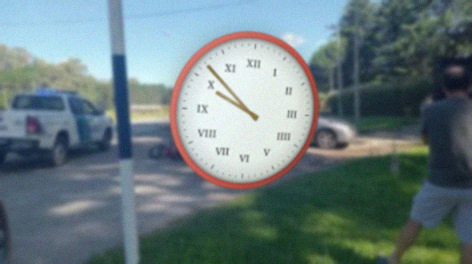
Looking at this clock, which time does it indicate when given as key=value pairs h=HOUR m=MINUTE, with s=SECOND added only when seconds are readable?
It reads h=9 m=52
